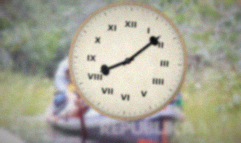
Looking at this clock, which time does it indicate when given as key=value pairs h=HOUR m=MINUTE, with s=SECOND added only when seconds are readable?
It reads h=8 m=8
